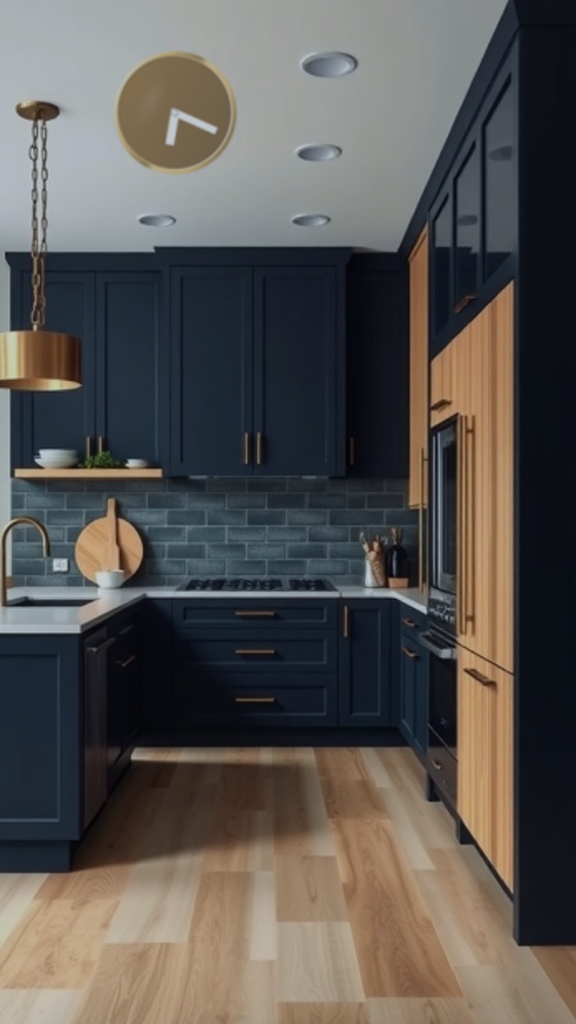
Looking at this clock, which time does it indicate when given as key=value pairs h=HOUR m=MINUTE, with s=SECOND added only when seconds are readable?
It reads h=6 m=19
